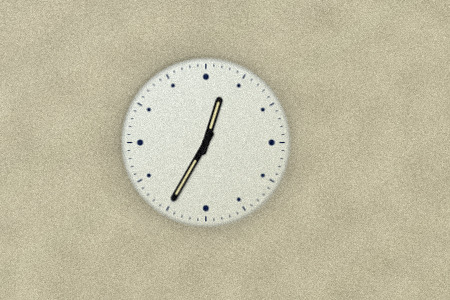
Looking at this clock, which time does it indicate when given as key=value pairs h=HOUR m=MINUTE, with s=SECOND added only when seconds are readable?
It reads h=12 m=35
